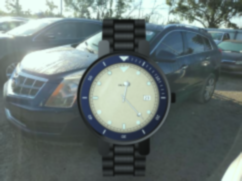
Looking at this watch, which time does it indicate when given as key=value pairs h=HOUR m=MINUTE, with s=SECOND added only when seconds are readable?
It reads h=12 m=23
